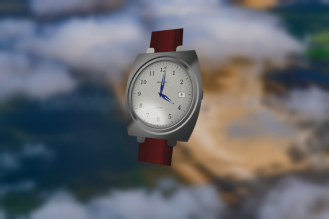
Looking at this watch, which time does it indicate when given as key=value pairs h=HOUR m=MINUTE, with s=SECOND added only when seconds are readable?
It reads h=4 m=1
